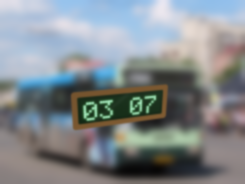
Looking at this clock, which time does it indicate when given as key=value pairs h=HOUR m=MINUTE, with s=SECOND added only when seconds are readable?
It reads h=3 m=7
